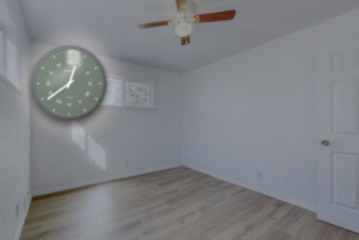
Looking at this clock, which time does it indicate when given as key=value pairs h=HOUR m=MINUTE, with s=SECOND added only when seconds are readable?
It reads h=12 m=39
